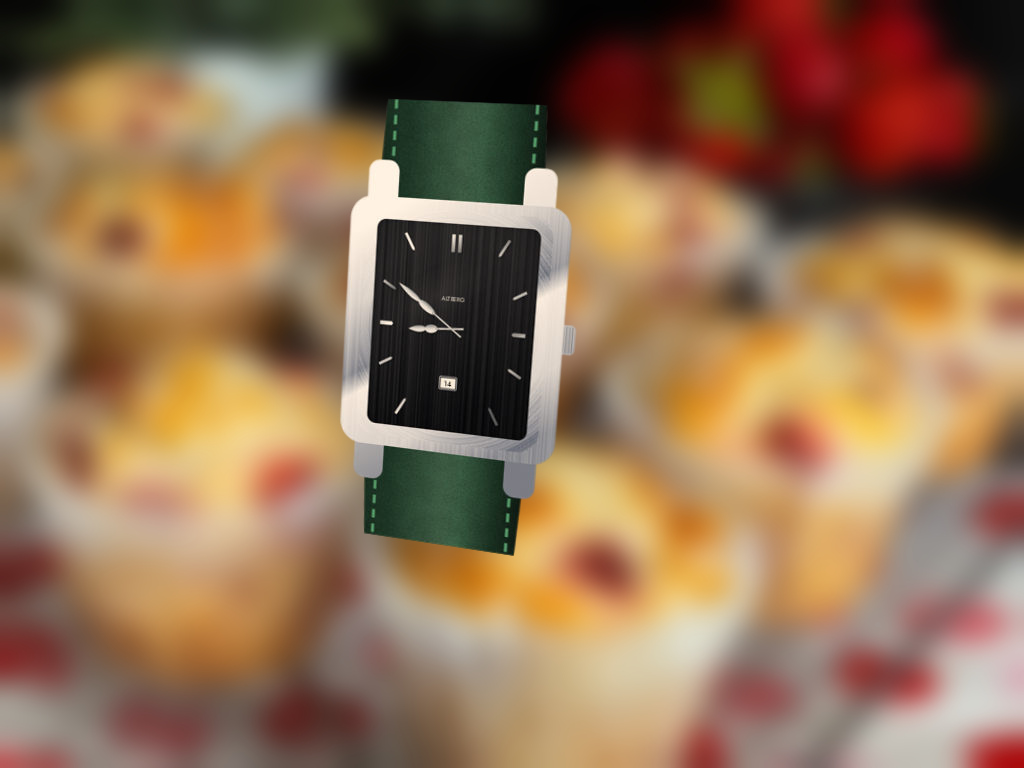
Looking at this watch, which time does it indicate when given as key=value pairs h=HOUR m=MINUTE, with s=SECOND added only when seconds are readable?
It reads h=8 m=51
